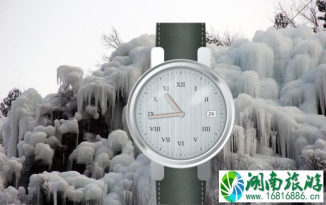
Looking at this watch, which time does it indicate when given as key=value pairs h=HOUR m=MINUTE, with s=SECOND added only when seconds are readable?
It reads h=10 m=44
